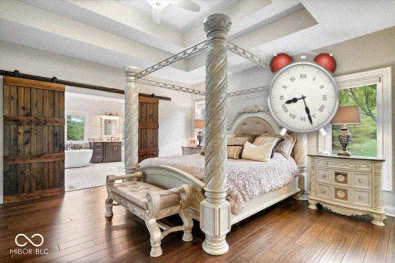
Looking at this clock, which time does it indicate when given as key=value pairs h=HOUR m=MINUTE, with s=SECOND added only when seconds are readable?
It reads h=8 m=27
